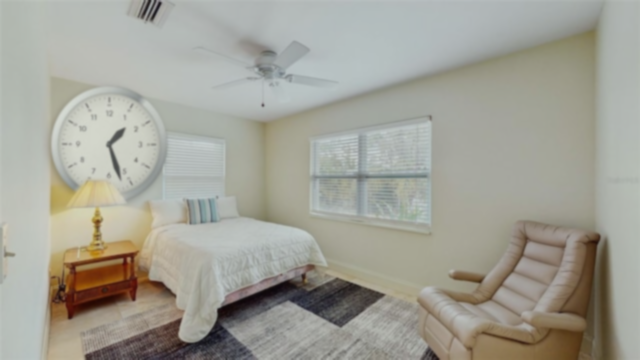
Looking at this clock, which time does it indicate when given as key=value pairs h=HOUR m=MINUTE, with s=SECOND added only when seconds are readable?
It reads h=1 m=27
